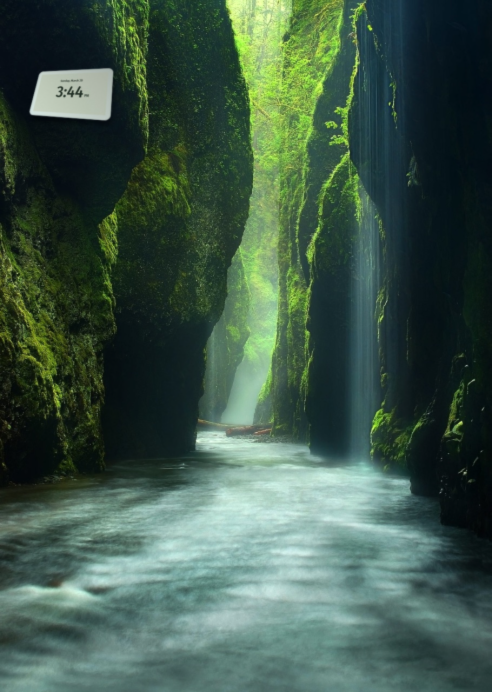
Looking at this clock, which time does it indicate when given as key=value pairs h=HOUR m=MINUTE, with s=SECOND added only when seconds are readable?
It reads h=3 m=44
